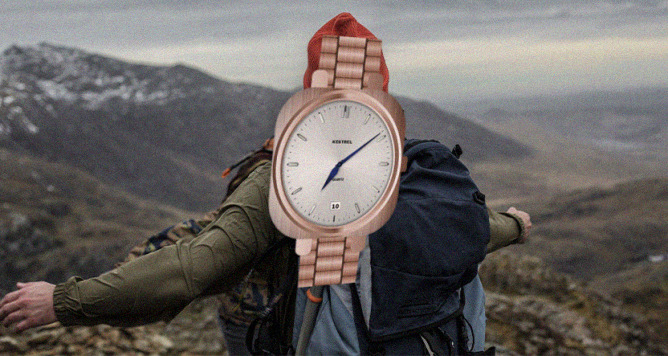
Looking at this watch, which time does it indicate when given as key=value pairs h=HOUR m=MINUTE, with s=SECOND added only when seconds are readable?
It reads h=7 m=9
